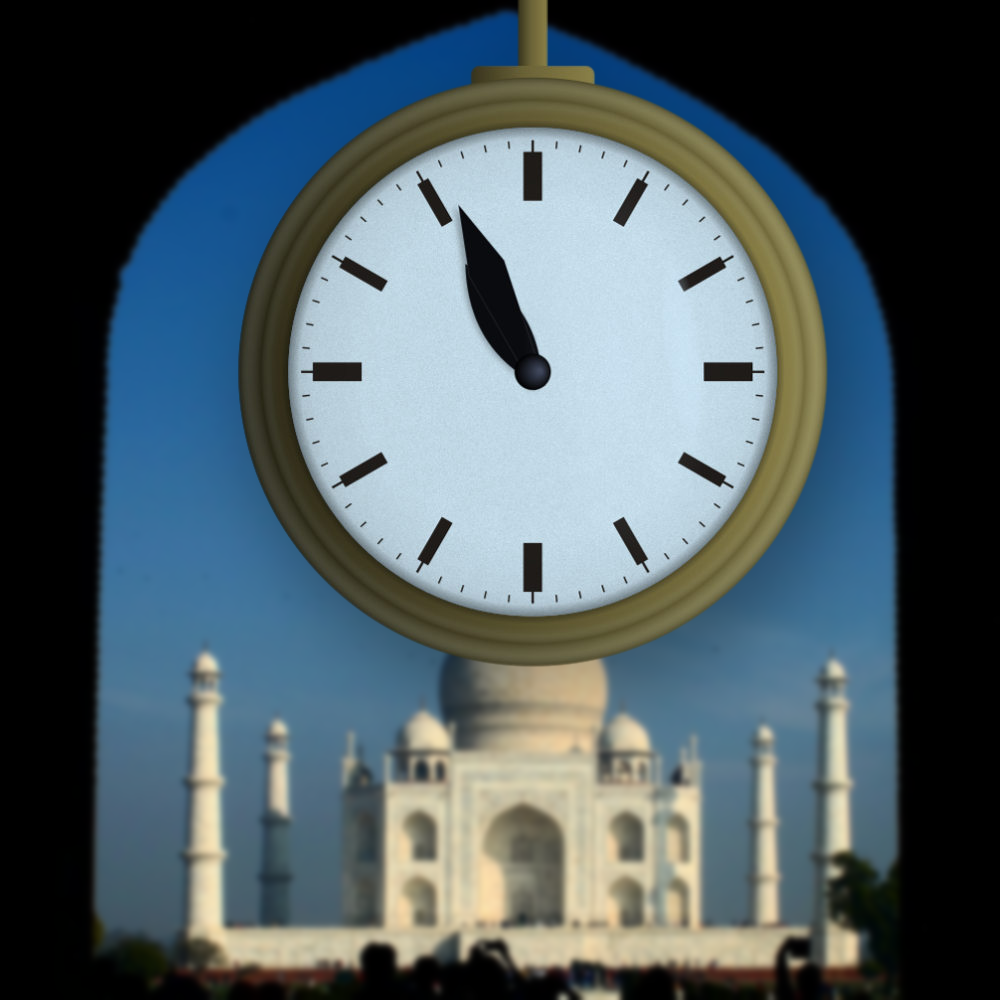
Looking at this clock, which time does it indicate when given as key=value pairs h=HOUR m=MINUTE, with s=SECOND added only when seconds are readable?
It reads h=10 m=56
